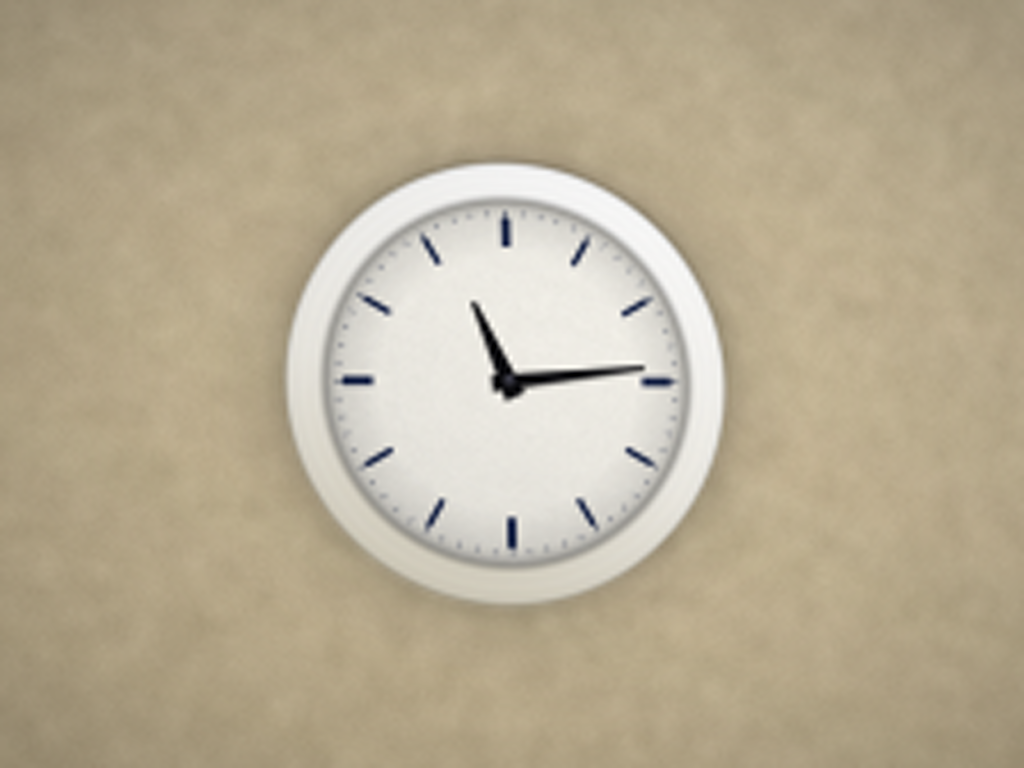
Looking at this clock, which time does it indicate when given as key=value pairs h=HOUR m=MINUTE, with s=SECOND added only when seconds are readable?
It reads h=11 m=14
